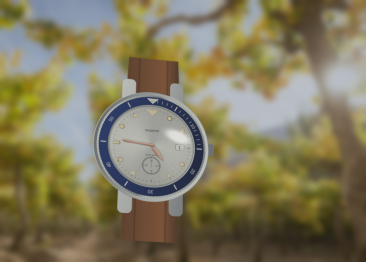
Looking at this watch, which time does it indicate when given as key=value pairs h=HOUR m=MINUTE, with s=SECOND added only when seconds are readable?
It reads h=4 m=46
